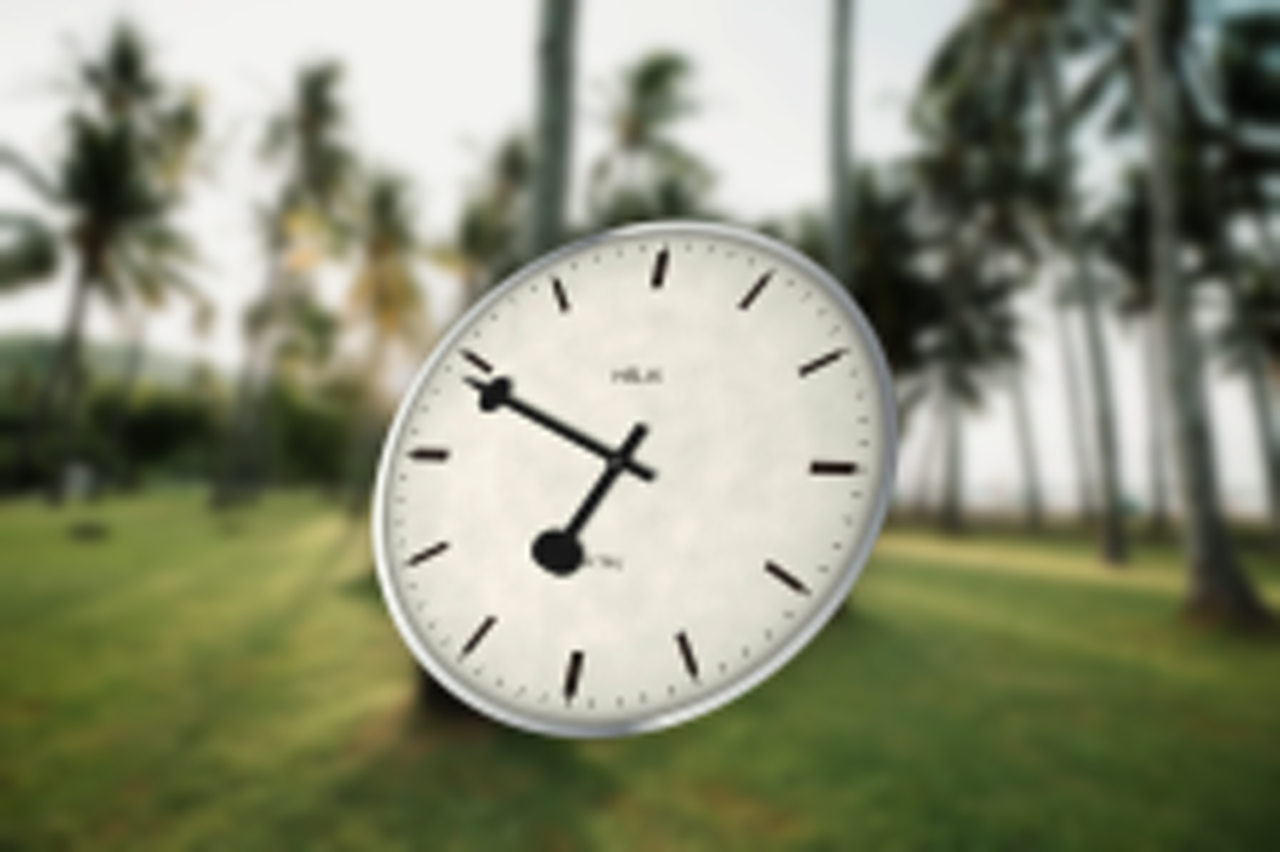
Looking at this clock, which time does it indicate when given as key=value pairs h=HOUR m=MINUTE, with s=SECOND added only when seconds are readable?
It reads h=6 m=49
